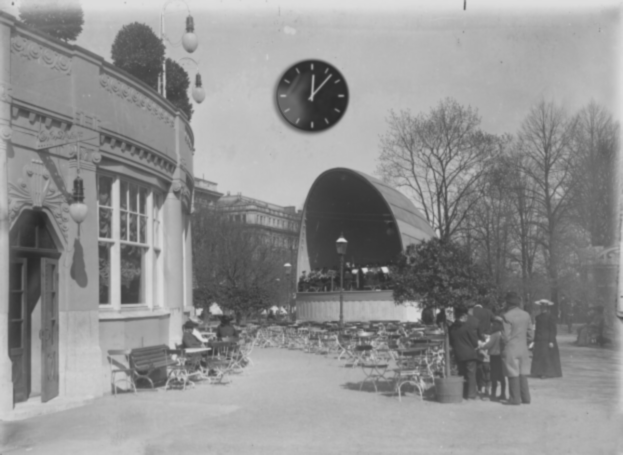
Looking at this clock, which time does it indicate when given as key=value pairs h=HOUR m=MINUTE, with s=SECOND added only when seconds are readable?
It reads h=12 m=7
